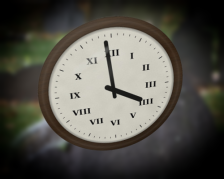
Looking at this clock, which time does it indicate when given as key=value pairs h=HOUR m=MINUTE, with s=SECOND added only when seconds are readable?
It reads h=3 m=59
